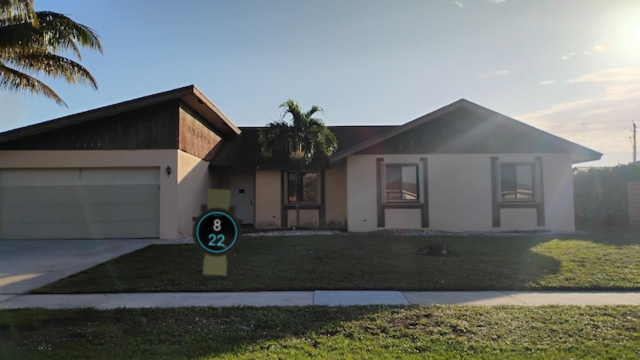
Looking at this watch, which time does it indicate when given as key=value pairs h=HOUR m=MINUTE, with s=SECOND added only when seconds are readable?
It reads h=8 m=22
